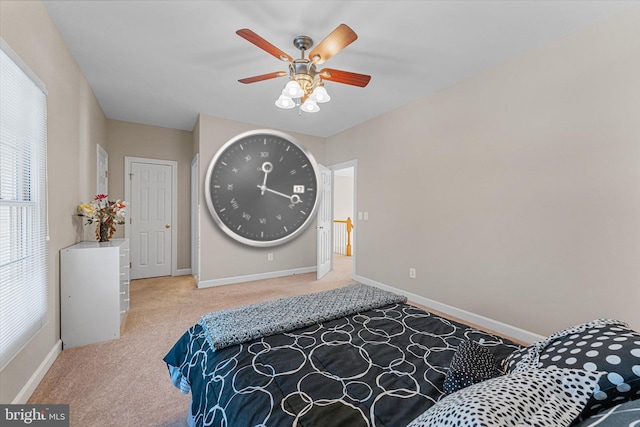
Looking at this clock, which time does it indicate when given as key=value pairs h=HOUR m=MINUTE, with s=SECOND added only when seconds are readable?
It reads h=12 m=18
